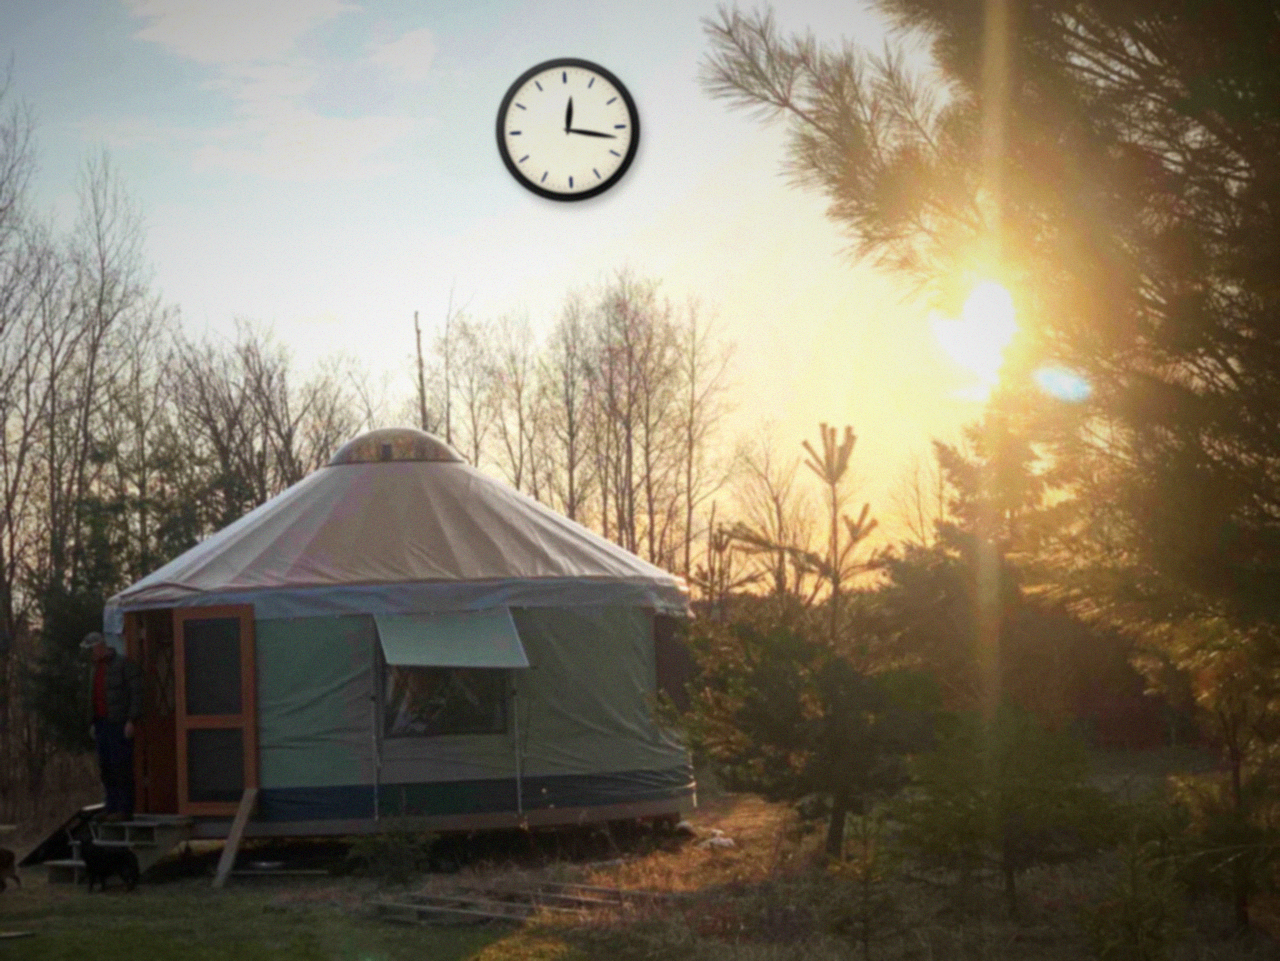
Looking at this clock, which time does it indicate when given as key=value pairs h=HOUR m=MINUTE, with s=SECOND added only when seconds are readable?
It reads h=12 m=17
